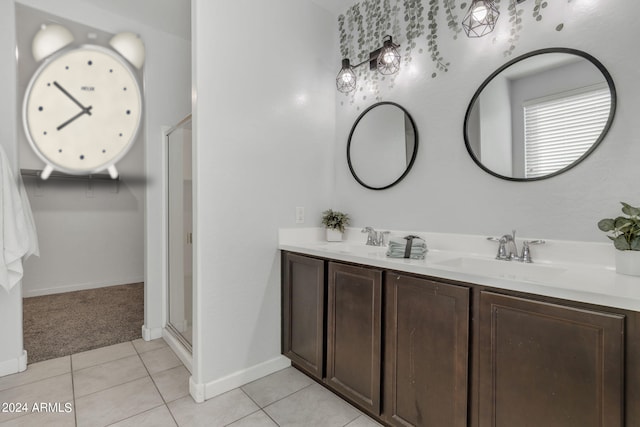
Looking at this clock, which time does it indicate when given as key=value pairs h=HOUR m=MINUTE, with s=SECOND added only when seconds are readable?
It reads h=7 m=51
